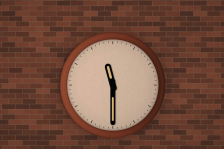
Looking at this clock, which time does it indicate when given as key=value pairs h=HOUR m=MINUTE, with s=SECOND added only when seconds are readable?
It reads h=11 m=30
